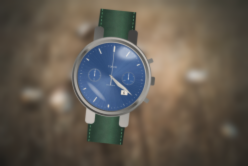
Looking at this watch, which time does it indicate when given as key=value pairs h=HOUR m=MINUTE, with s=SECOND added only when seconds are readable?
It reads h=4 m=21
